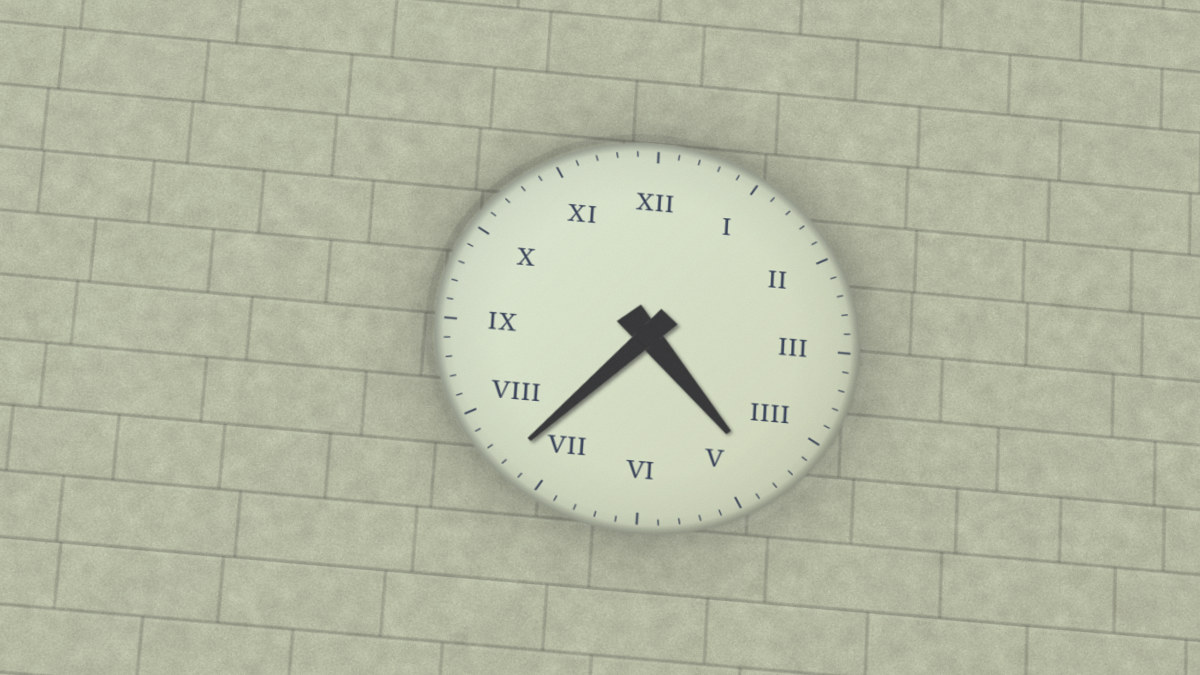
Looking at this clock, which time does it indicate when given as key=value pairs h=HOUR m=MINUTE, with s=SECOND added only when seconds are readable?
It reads h=4 m=37
